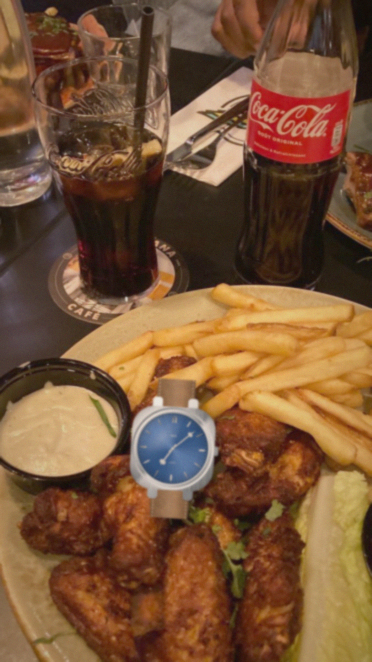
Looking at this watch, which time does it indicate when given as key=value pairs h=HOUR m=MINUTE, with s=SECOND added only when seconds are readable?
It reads h=7 m=8
